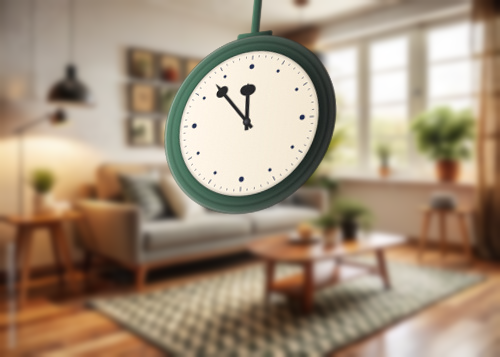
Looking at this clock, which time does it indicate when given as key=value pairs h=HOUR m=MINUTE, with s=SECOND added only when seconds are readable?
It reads h=11 m=53
